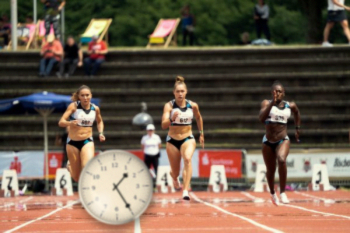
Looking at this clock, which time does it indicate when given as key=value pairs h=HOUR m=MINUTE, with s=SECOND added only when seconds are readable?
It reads h=1 m=25
